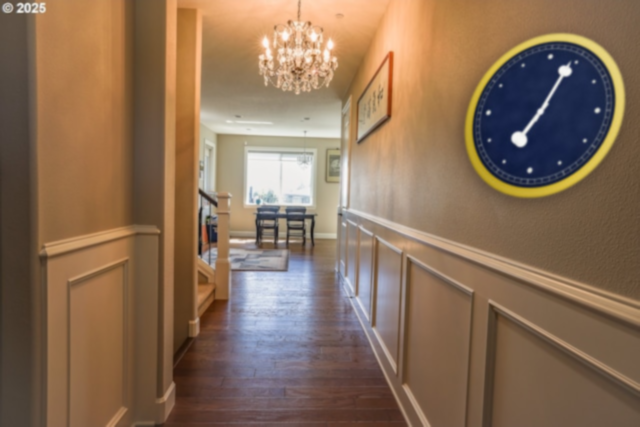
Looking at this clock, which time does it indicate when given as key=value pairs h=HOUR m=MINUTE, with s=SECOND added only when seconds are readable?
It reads h=7 m=4
